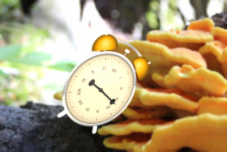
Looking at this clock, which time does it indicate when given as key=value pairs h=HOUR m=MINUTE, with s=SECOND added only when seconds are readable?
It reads h=9 m=17
